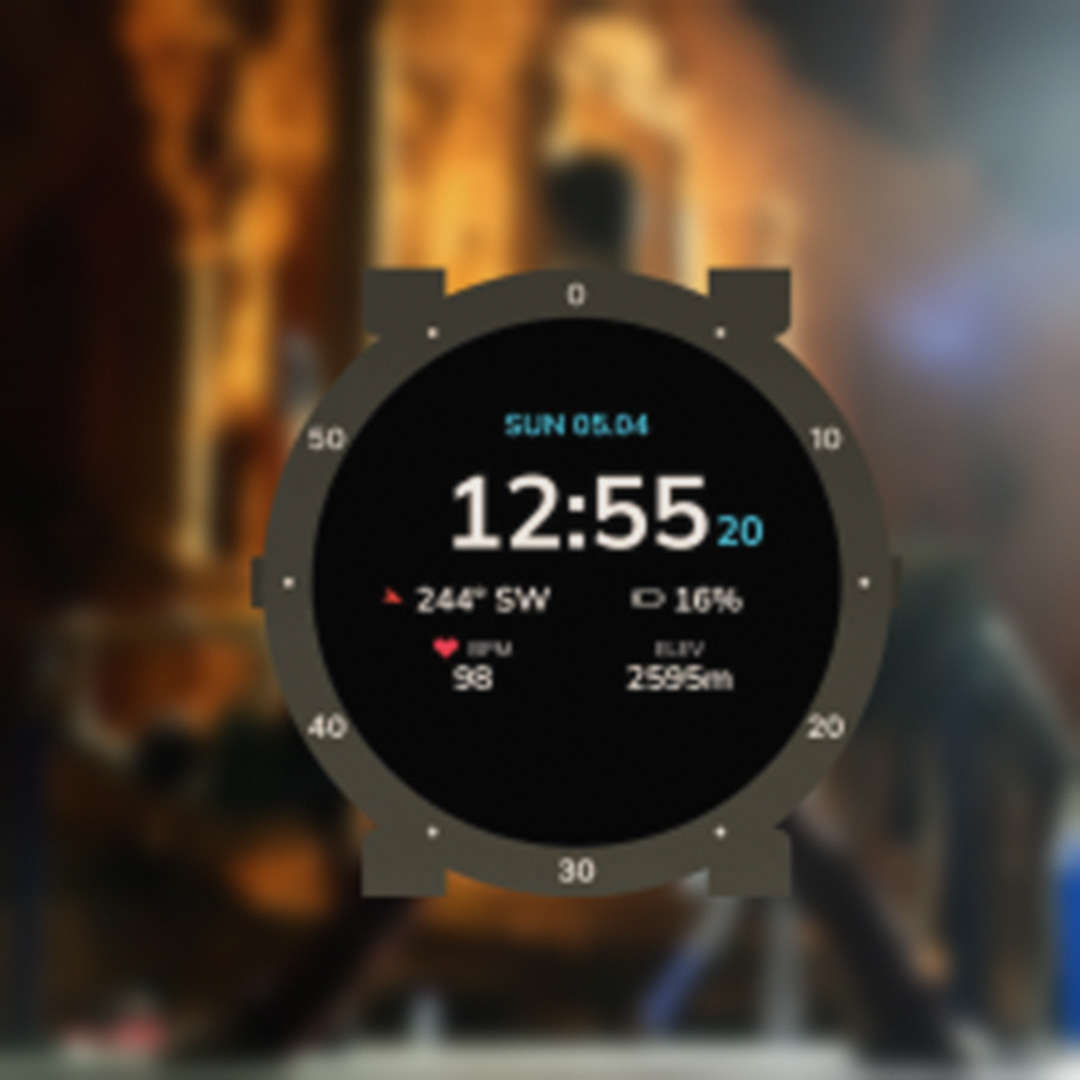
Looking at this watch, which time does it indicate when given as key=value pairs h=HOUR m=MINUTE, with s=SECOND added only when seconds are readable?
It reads h=12 m=55 s=20
